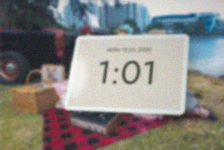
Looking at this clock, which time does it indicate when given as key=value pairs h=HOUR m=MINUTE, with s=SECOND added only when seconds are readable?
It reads h=1 m=1
